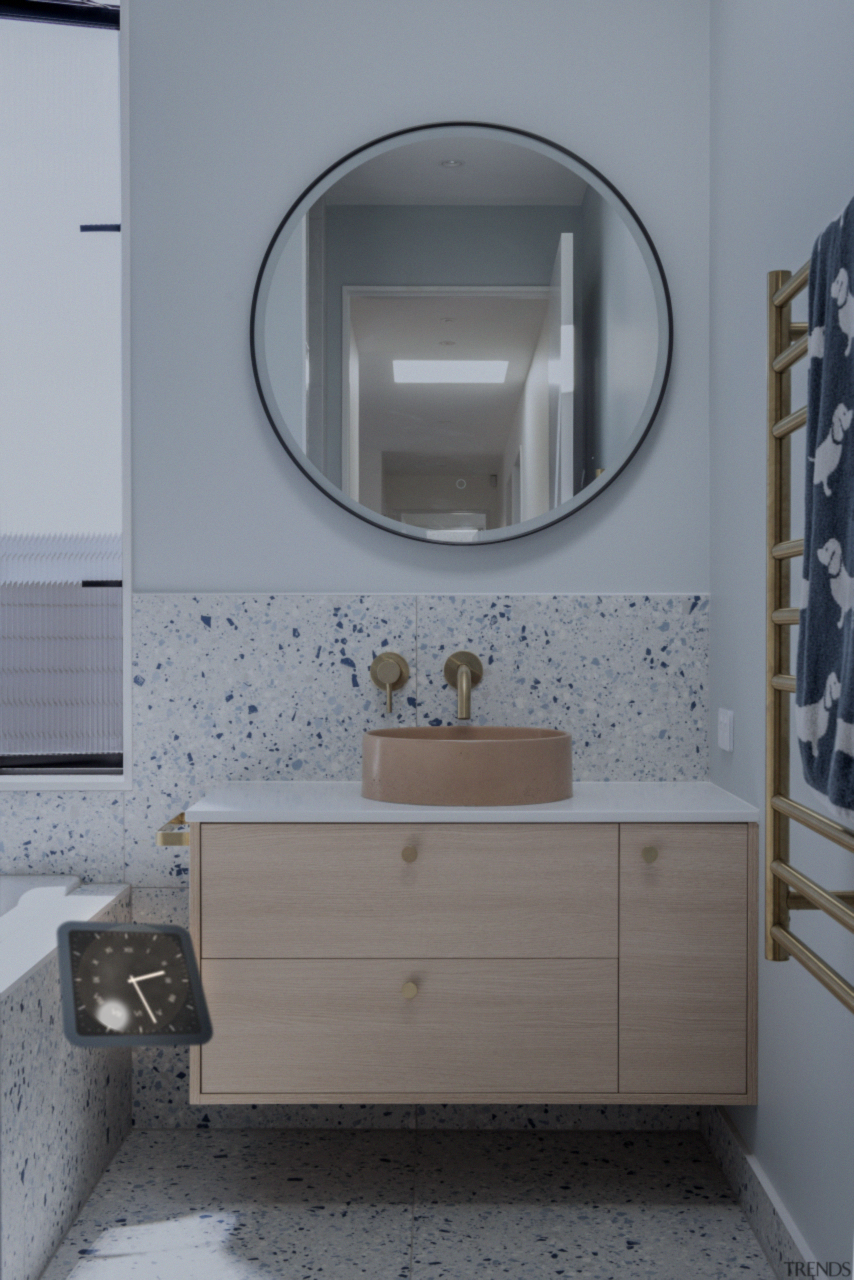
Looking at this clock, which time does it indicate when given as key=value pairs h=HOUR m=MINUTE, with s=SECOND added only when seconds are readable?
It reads h=2 m=27
